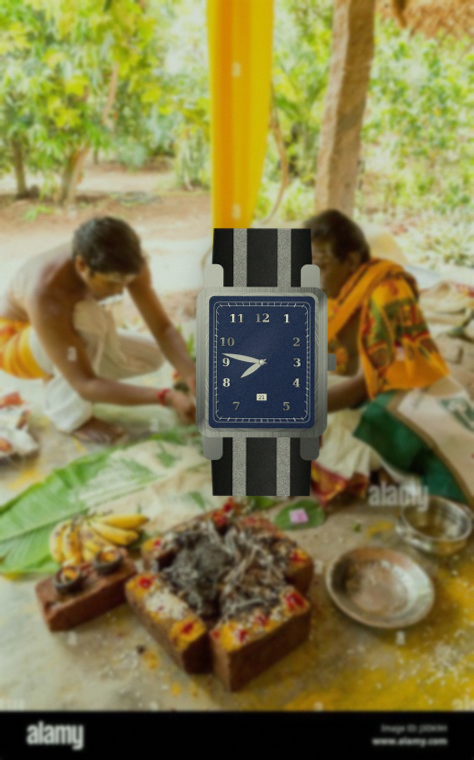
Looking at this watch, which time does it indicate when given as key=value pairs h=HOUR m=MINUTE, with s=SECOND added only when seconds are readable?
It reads h=7 m=47
